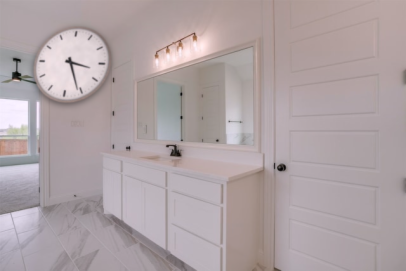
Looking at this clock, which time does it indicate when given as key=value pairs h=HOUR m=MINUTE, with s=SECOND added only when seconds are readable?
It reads h=3 m=26
